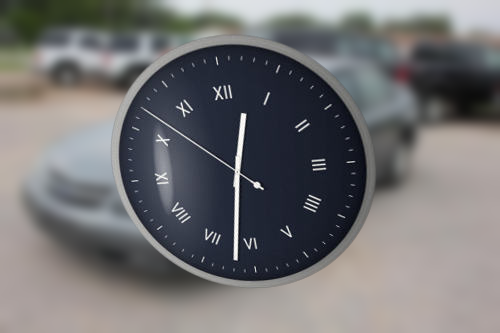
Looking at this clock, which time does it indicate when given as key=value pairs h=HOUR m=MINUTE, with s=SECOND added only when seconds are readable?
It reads h=12 m=31 s=52
